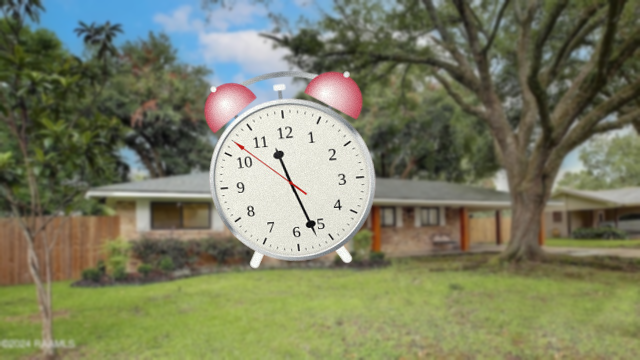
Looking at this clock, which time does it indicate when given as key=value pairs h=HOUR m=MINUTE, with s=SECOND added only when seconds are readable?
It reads h=11 m=26 s=52
